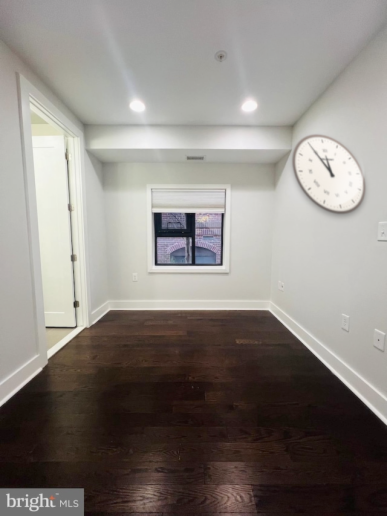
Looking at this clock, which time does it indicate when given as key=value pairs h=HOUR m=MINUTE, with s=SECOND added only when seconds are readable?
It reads h=11 m=55
